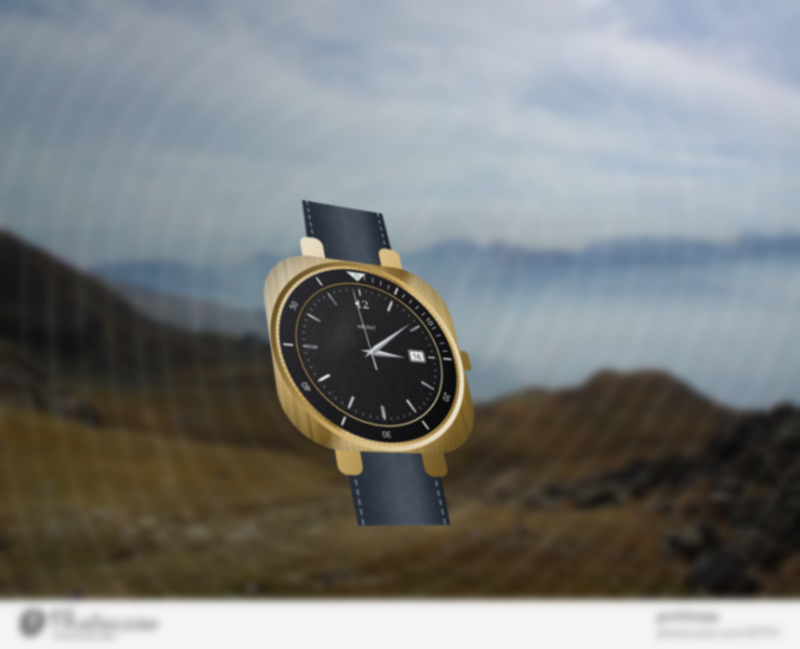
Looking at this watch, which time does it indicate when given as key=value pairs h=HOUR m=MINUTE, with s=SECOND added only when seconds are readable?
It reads h=3 m=8 s=59
